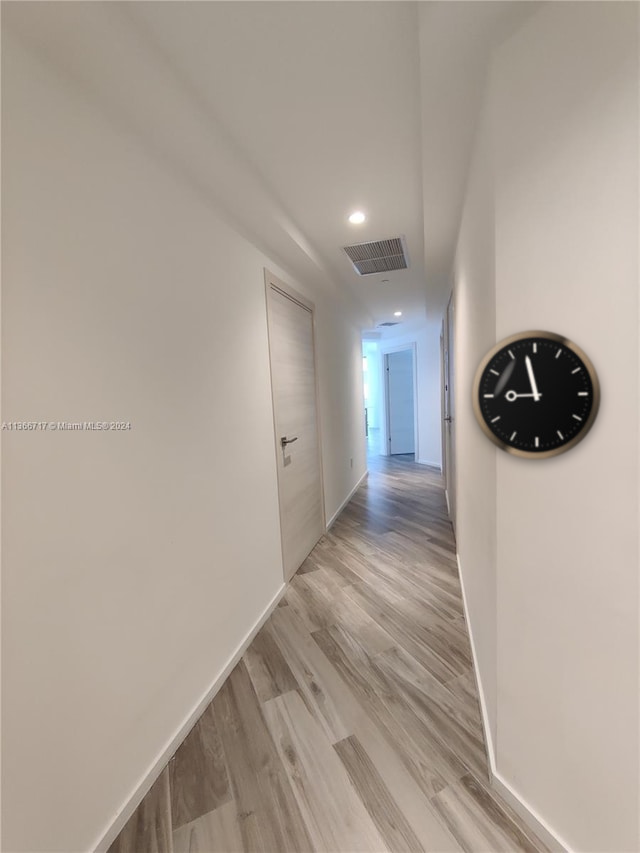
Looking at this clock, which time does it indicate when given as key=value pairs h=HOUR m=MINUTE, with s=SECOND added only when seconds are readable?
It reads h=8 m=58
